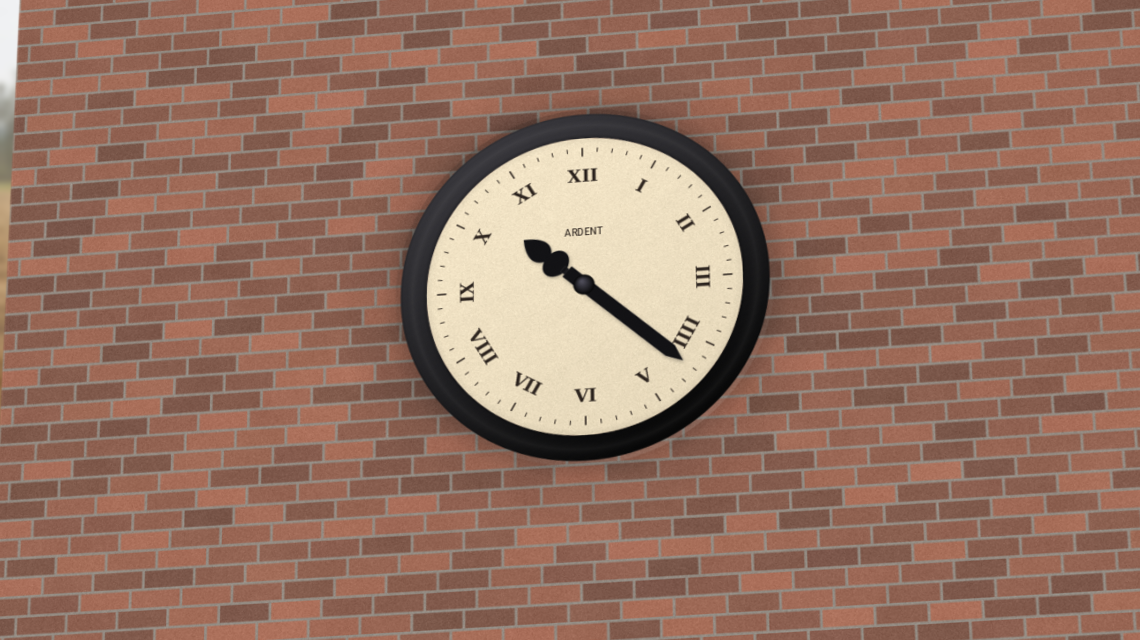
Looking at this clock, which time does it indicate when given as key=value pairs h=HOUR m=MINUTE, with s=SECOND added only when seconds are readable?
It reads h=10 m=22
